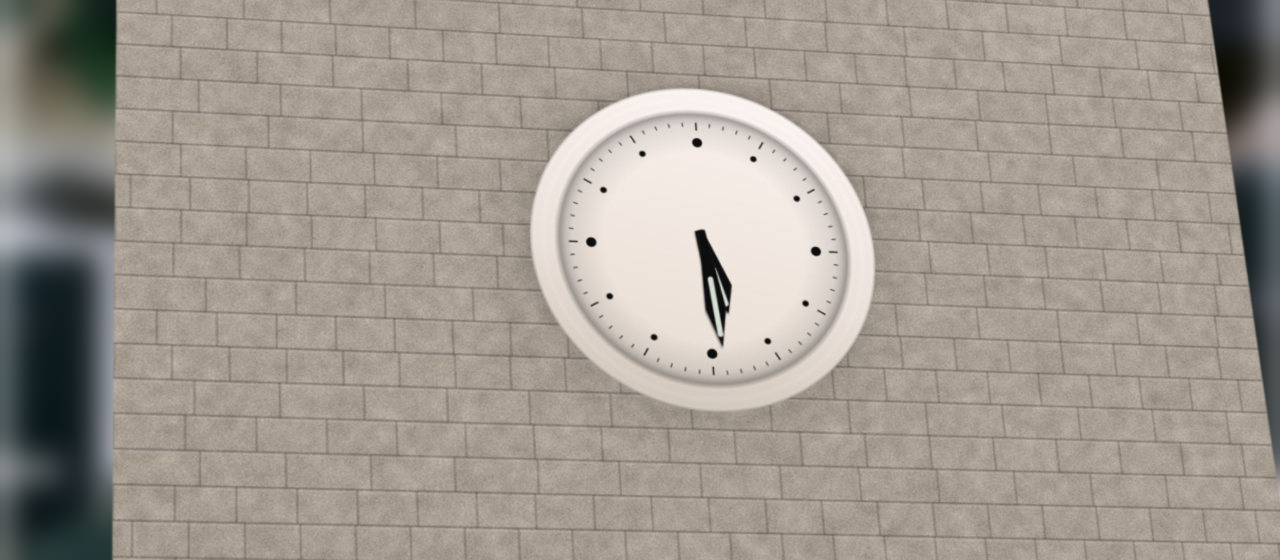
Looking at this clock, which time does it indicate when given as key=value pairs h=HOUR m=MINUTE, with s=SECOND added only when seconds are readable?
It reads h=5 m=29
